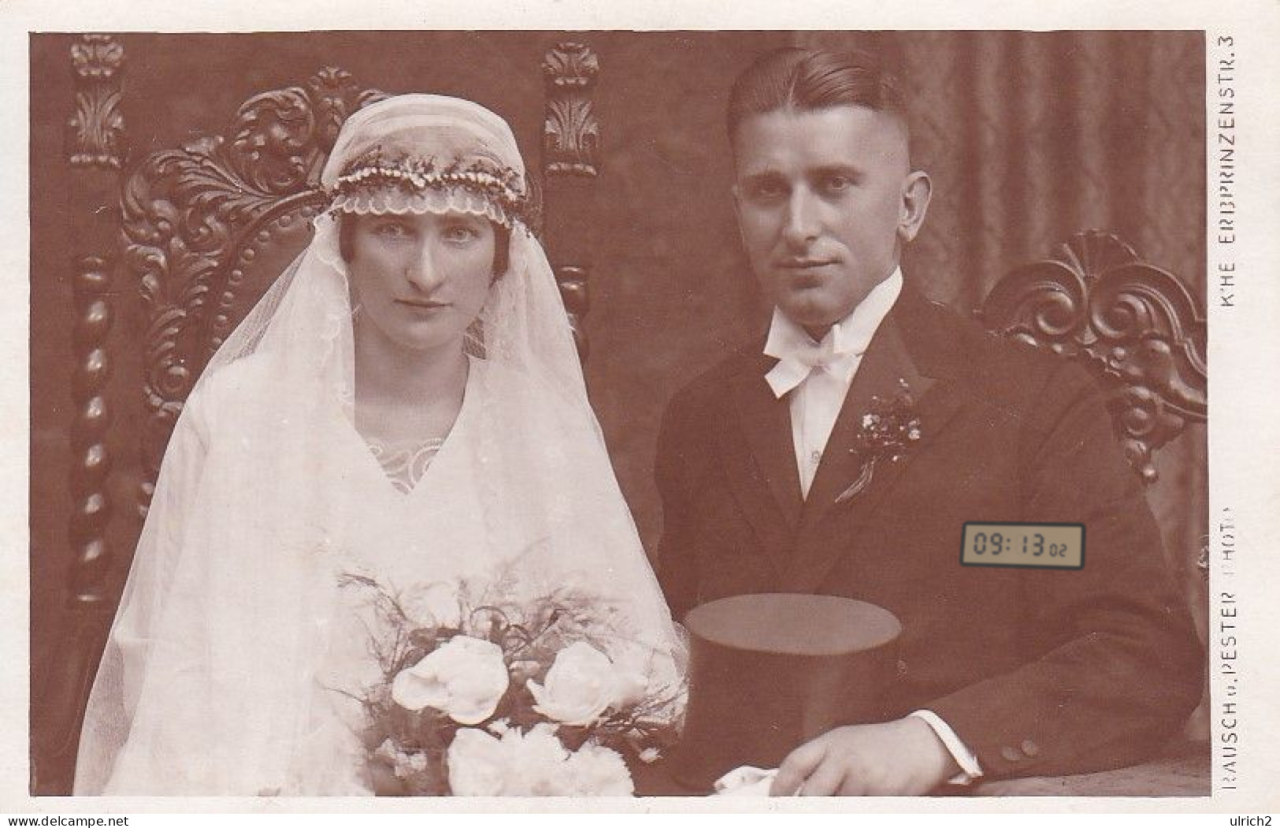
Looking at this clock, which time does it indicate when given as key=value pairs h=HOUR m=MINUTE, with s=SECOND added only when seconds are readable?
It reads h=9 m=13 s=2
